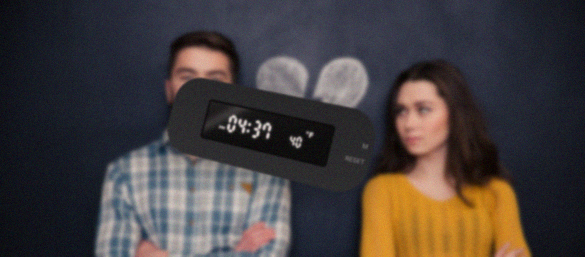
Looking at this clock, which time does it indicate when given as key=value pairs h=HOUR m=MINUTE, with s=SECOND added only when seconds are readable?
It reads h=4 m=37
